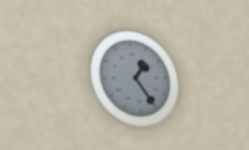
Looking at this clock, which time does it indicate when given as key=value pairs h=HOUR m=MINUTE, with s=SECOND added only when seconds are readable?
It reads h=1 m=25
